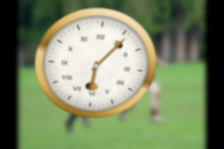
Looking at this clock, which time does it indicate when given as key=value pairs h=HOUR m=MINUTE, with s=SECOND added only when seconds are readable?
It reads h=6 m=6
